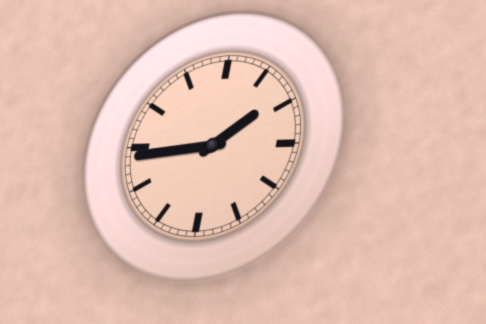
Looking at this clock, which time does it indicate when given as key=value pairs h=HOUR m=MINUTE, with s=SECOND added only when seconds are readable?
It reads h=1 m=44
